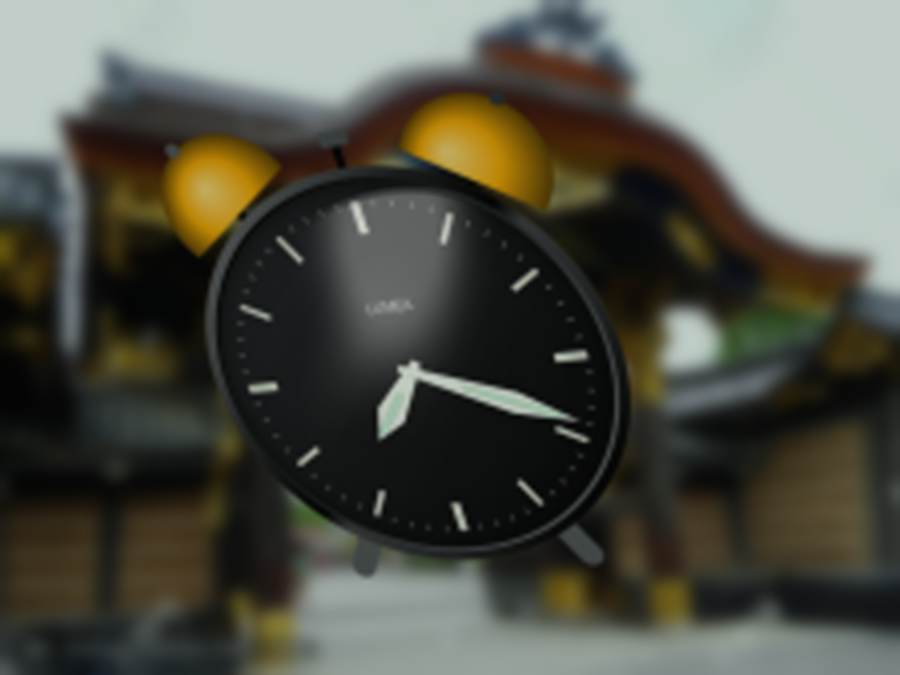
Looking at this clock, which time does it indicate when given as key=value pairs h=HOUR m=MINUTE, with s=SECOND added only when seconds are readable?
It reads h=7 m=19
